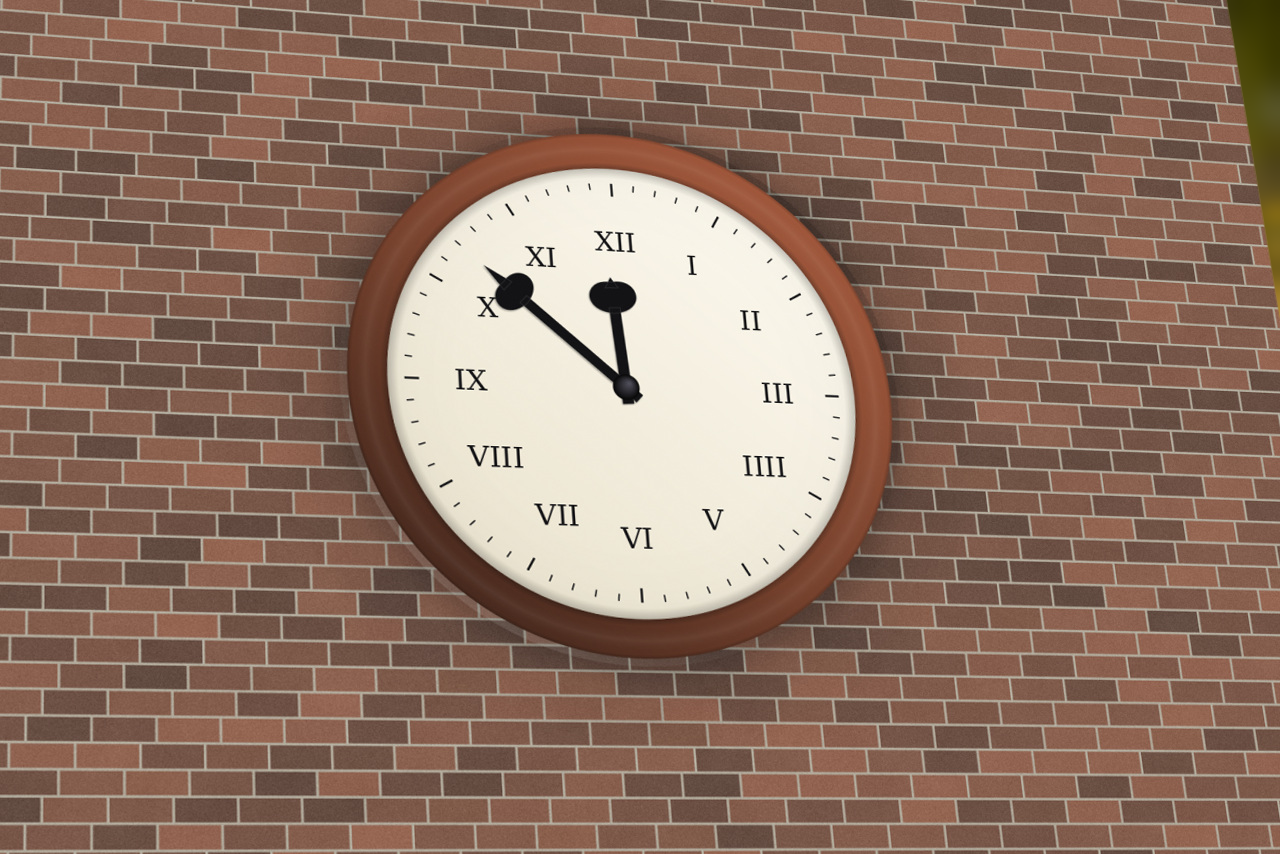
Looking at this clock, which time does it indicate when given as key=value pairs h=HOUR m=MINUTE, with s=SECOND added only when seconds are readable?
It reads h=11 m=52
